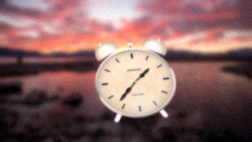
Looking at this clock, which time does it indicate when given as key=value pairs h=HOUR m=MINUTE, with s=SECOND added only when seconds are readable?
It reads h=1 m=37
